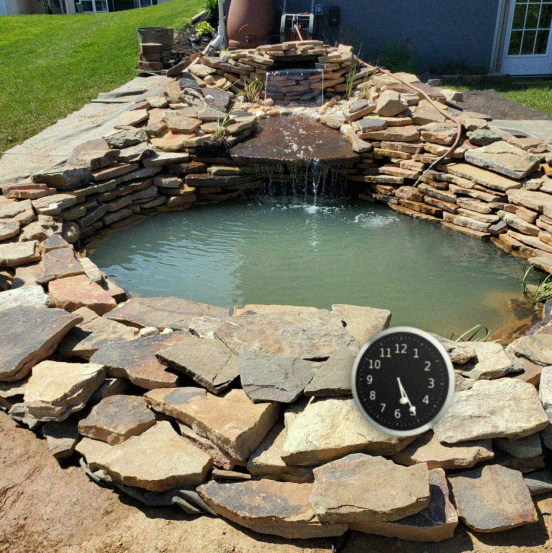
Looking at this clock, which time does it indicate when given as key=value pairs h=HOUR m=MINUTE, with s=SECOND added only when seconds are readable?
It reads h=5 m=25
